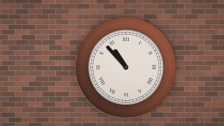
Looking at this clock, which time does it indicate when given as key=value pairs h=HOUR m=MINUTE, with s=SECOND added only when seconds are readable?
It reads h=10 m=53
